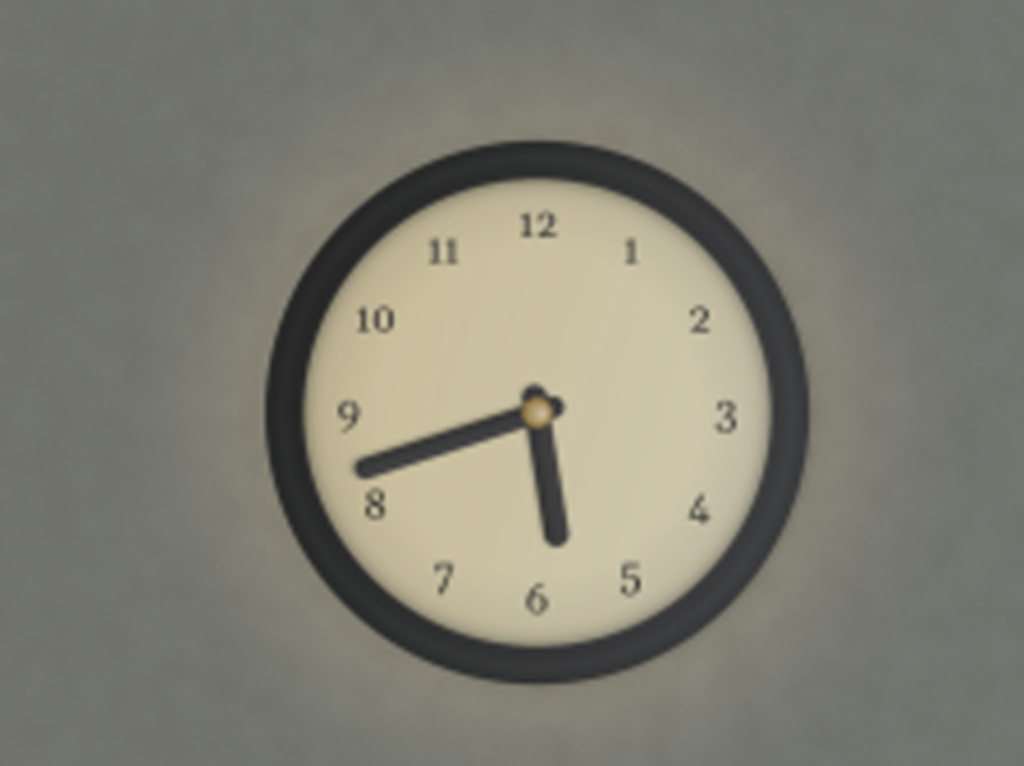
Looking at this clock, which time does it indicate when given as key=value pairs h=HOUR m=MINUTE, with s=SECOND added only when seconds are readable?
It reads h=5 m=42
